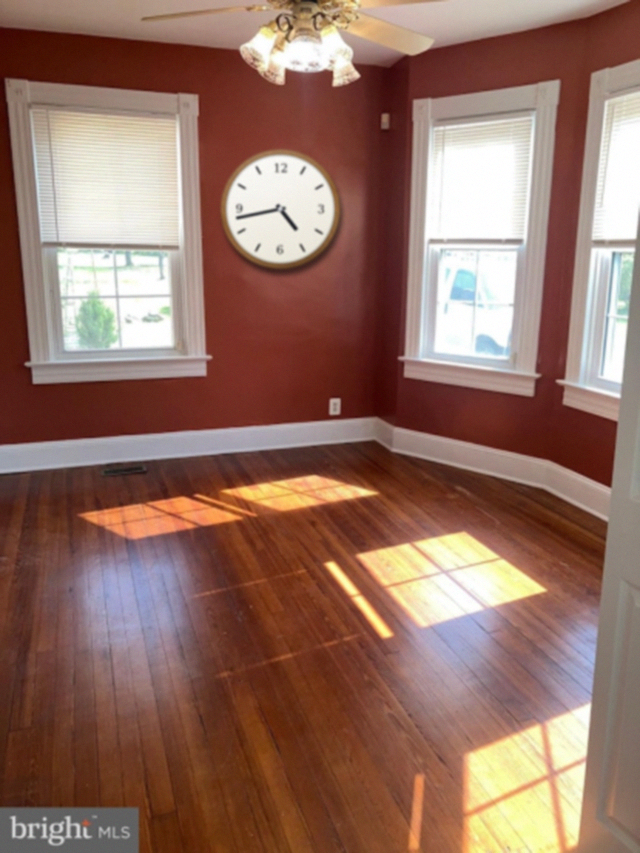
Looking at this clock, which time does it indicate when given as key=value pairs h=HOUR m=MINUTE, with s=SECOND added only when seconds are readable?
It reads h=4 m=43
